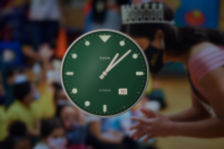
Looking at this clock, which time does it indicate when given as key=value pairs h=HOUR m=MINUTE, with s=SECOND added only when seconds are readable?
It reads h=1 m=8
